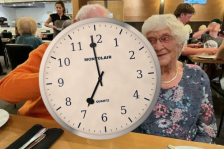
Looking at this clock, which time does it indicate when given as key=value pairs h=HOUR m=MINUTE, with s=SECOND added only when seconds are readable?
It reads h=6 m=59
